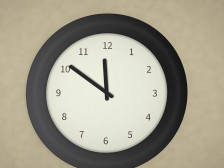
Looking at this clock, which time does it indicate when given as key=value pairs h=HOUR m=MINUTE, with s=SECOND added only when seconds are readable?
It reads h=11 m=51
